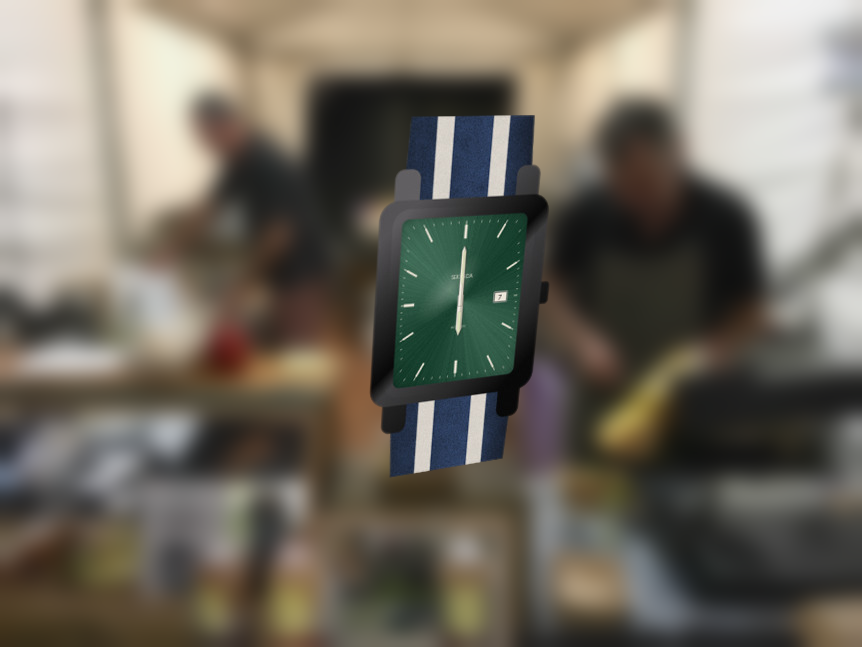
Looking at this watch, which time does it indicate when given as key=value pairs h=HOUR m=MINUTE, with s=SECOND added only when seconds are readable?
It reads h=6 m=0
